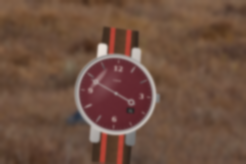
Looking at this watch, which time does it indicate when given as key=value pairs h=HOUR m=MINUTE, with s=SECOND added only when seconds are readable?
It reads h=3 m=49
